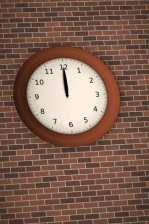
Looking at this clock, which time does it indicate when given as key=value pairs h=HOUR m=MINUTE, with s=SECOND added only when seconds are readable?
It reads h=12 m=0
